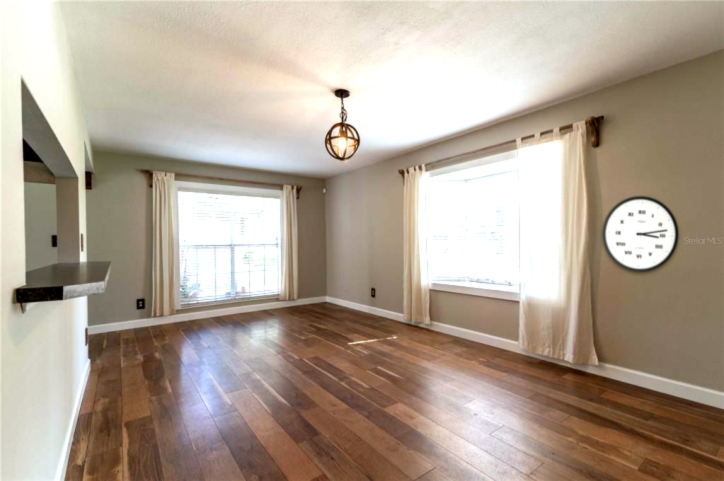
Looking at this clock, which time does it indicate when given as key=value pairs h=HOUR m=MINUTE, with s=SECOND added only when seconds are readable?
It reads h=3 m=13
